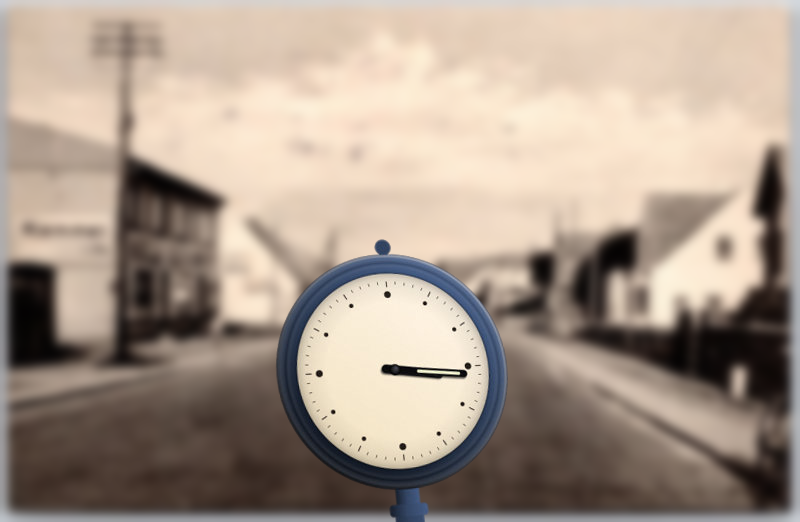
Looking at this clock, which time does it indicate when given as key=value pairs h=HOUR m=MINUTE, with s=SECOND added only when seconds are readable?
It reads h=3 m=16
